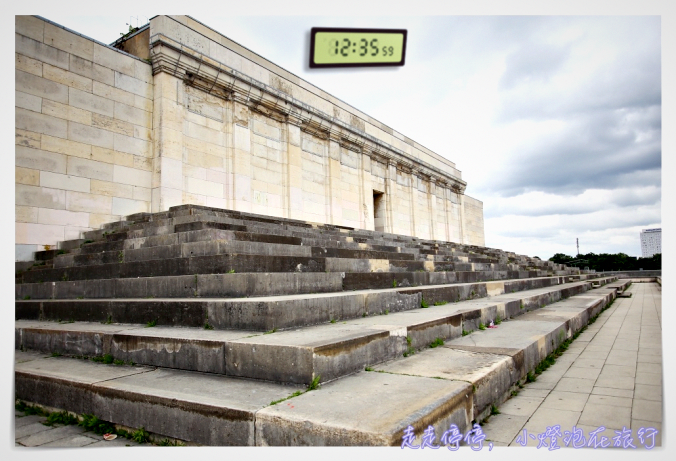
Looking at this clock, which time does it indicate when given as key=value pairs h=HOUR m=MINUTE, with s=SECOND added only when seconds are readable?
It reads h=12 m=35 s=59
